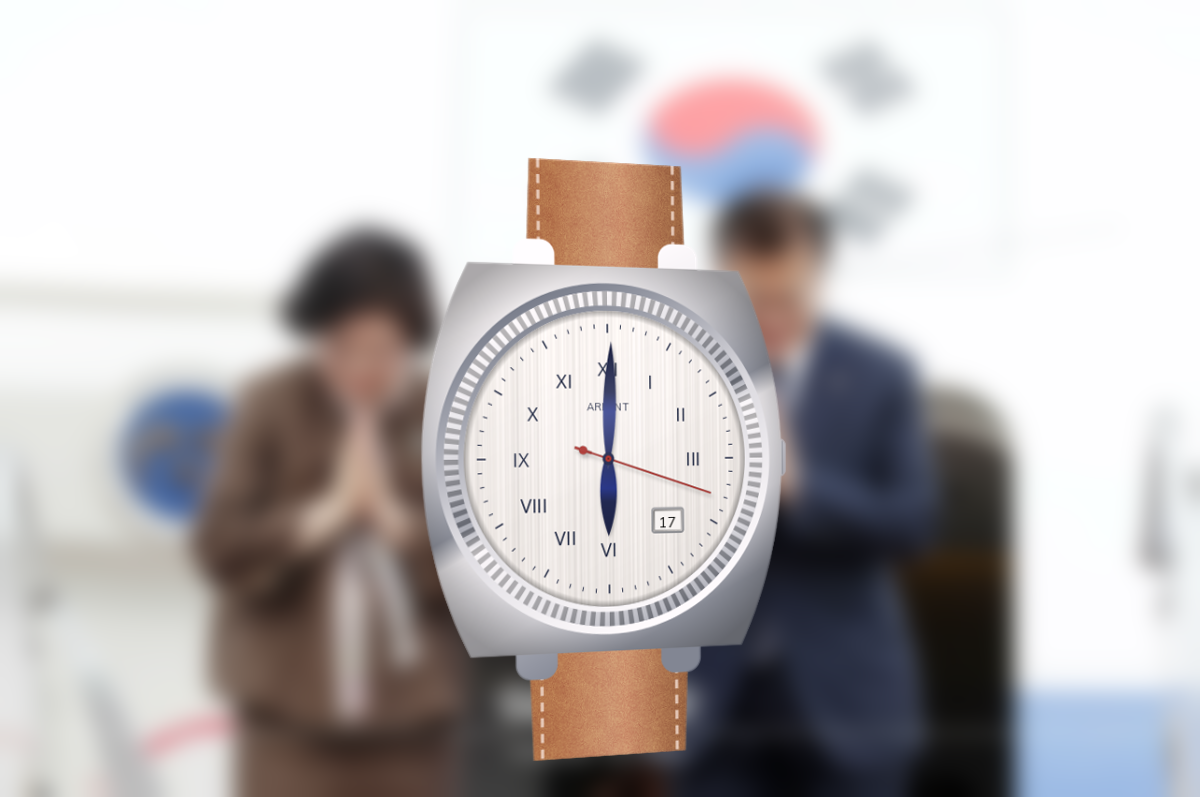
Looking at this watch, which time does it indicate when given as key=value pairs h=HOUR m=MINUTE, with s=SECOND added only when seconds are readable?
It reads h=6 m=0 s=18
